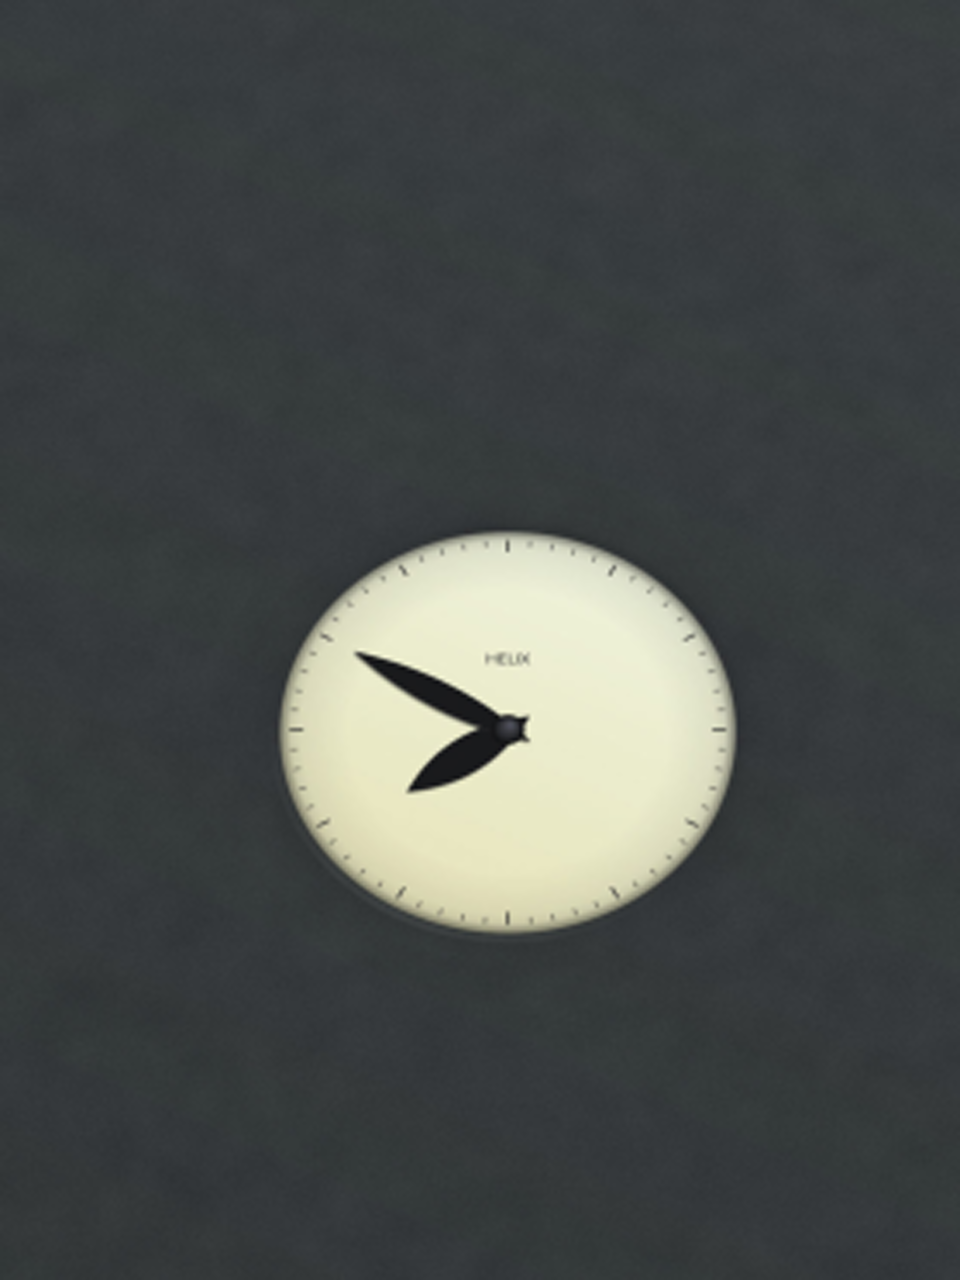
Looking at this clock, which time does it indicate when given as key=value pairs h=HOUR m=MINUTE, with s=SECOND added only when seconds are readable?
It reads h=7 m=50
